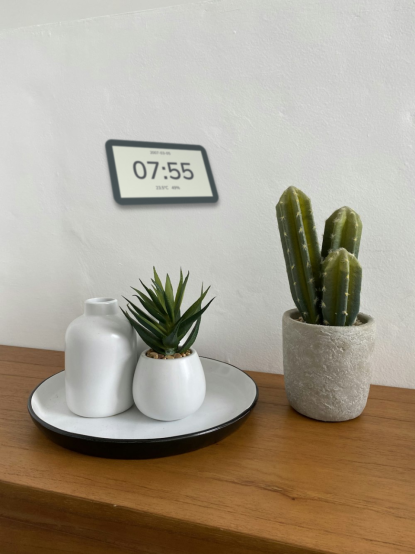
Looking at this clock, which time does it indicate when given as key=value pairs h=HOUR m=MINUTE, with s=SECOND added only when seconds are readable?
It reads h=7 m=55
